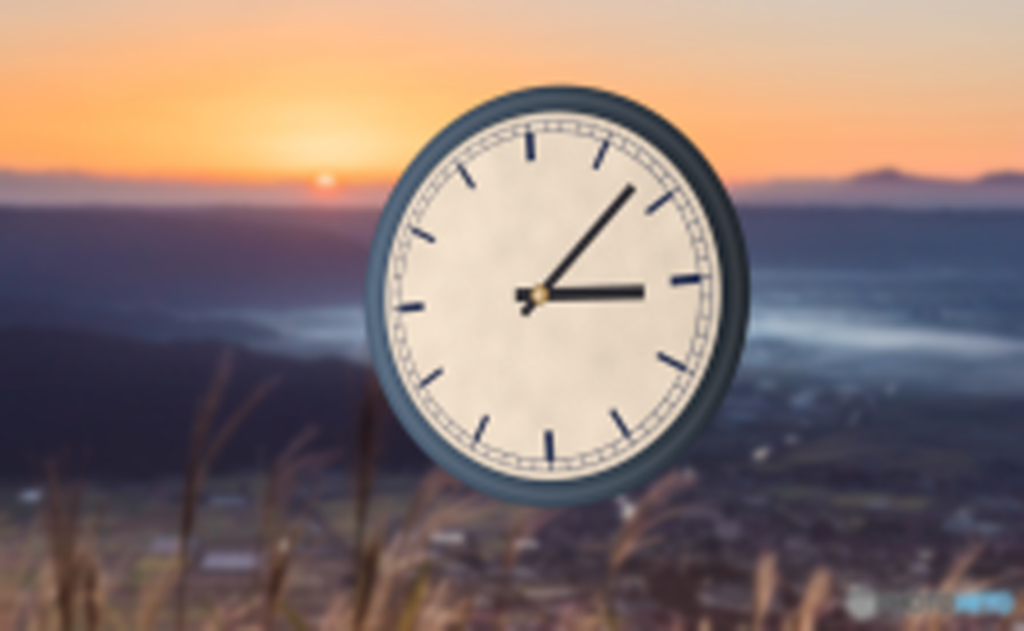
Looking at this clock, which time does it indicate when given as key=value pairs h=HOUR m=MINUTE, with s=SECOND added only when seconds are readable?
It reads h=3 m=8
